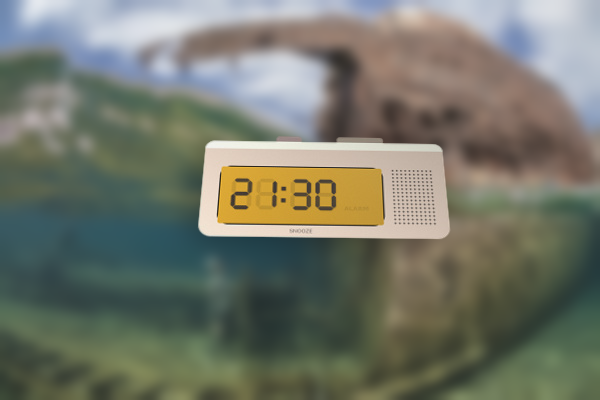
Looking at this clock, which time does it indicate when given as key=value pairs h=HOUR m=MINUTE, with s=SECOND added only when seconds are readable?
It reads h=21 m=30
